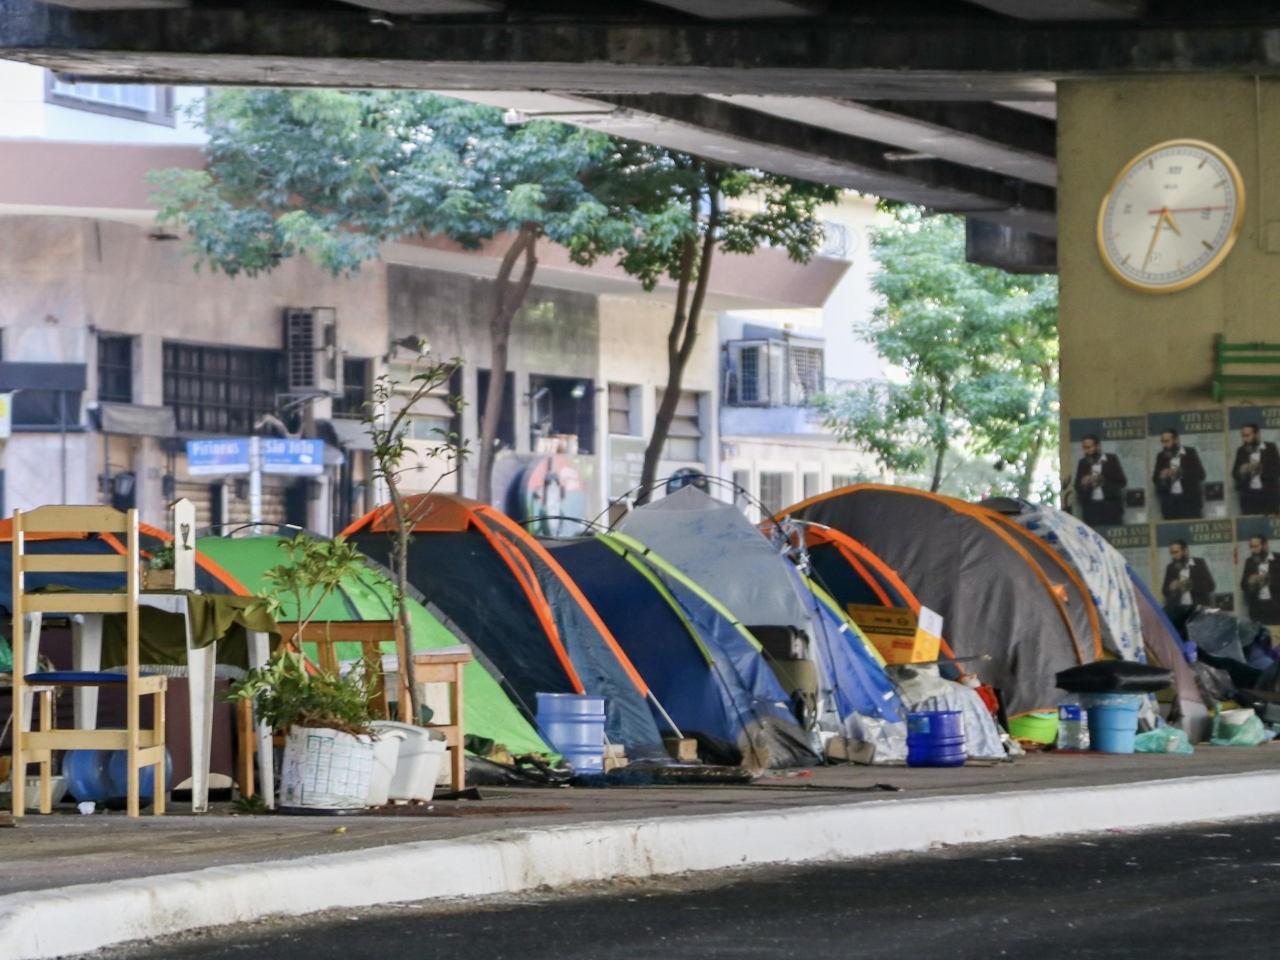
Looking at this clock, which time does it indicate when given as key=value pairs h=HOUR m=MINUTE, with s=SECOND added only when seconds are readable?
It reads h=4 m=31 s=14
